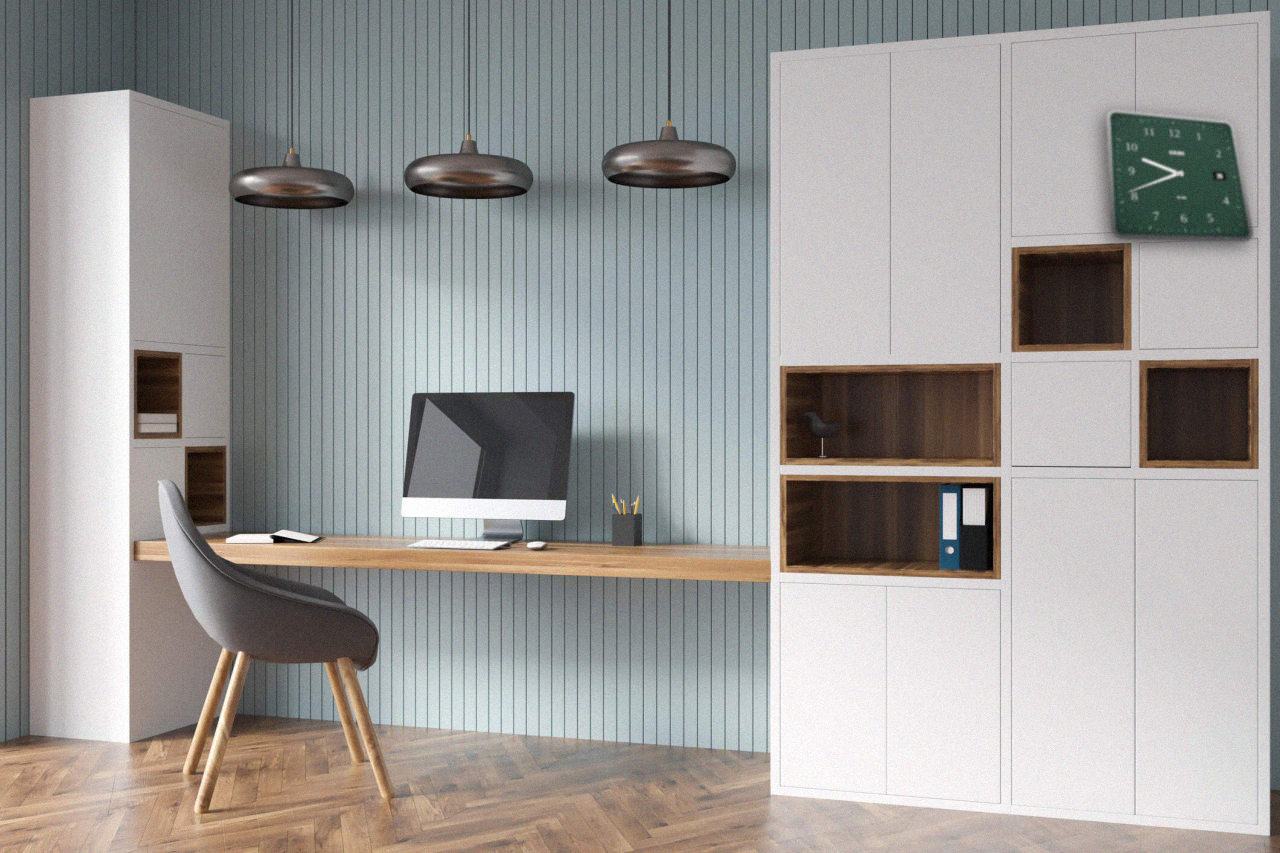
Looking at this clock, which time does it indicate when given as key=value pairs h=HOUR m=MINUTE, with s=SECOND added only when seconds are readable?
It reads h=9 m=41
